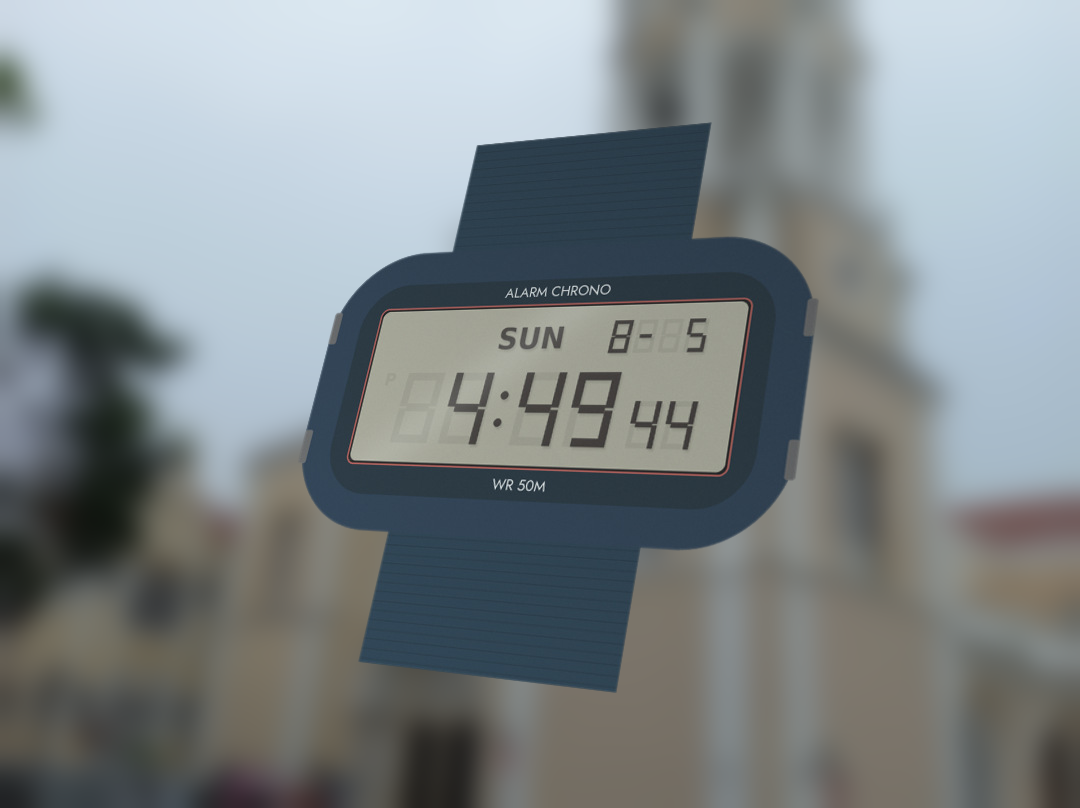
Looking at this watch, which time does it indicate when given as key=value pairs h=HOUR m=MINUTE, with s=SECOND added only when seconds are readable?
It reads h=4 m=49 s=44
